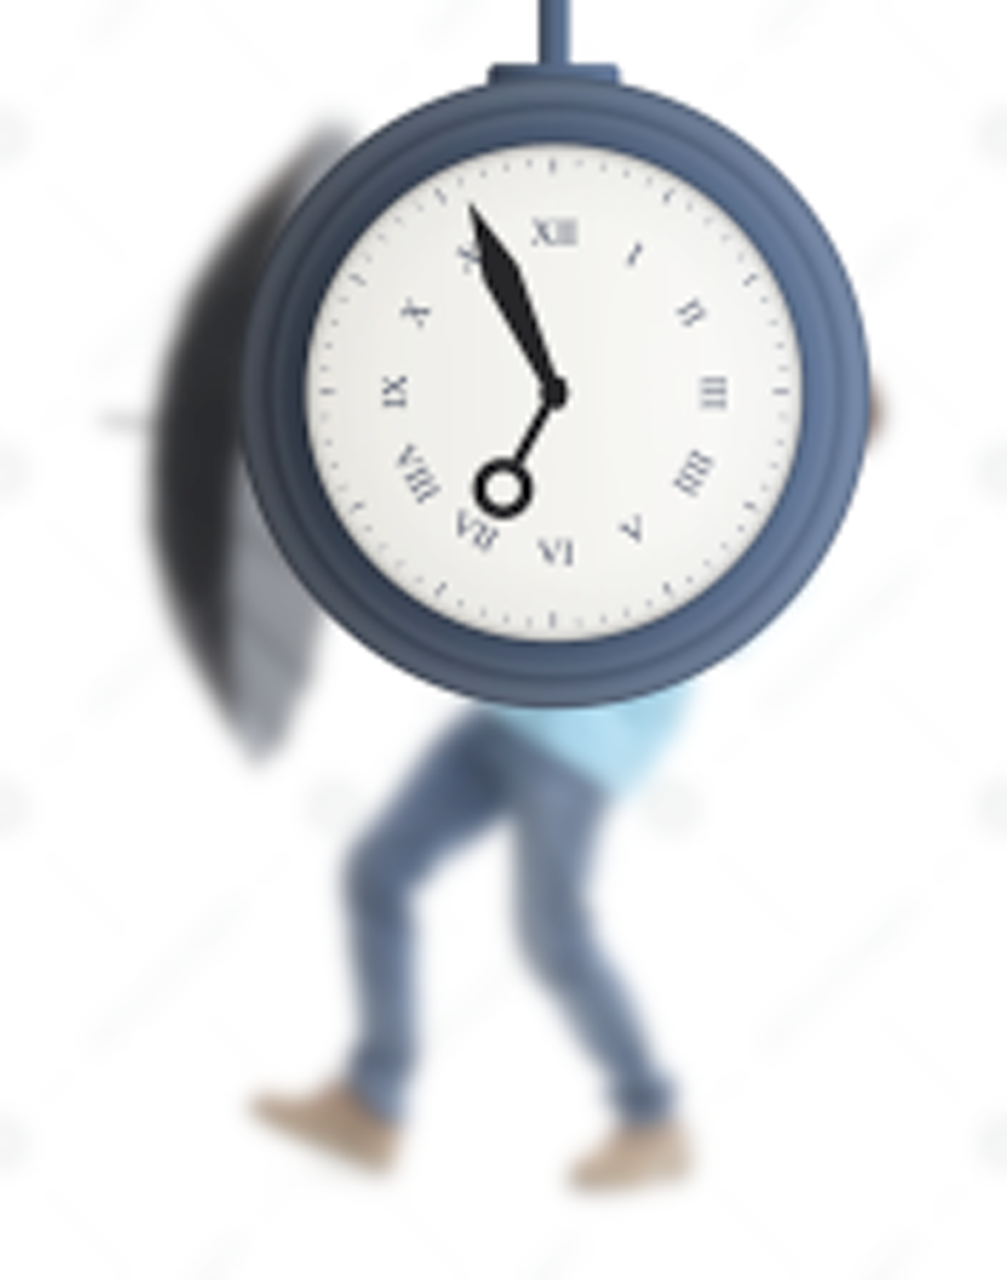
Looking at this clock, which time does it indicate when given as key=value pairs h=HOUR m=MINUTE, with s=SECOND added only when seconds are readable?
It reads h=6 m=56
